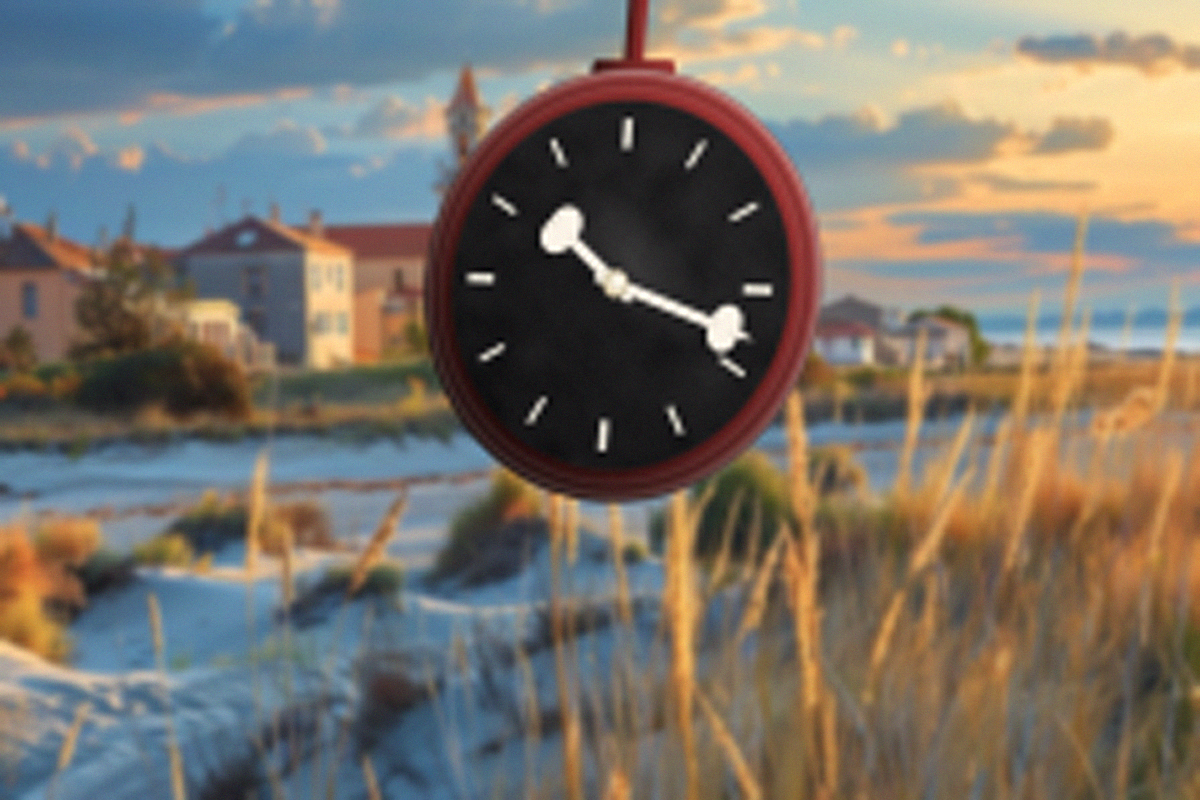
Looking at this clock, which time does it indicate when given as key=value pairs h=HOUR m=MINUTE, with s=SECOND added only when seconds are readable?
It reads h=10 m=18
